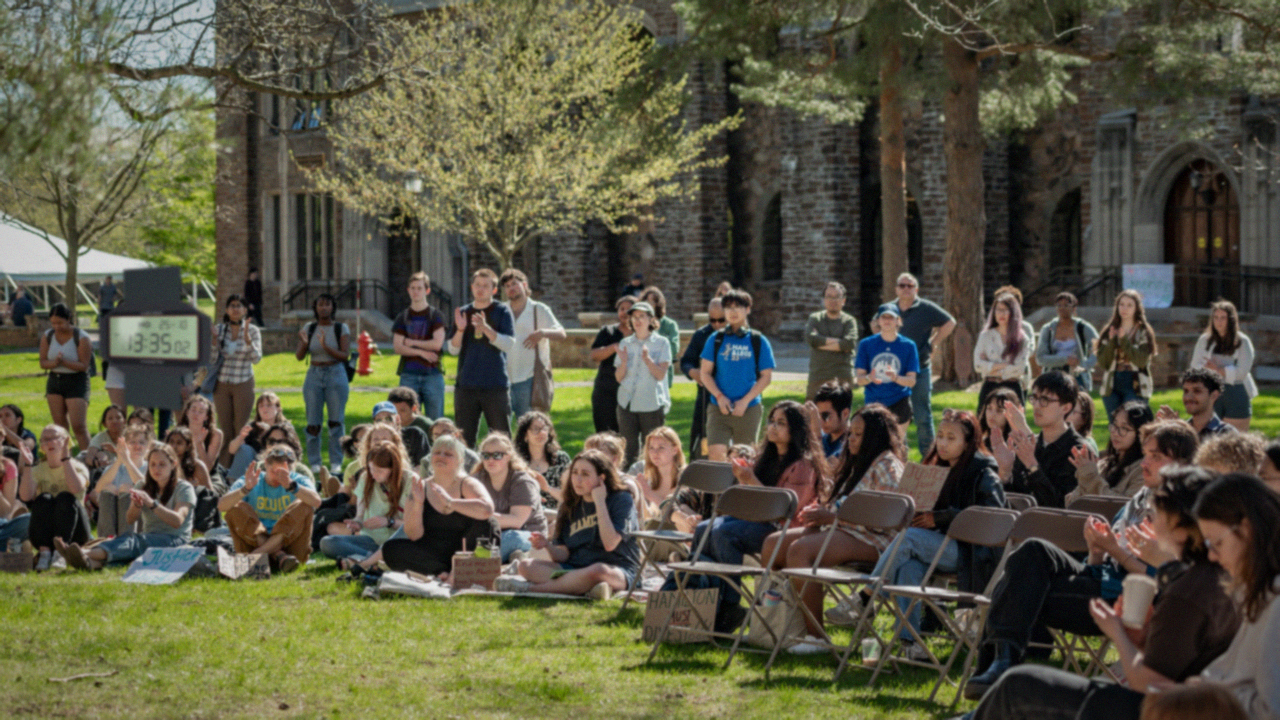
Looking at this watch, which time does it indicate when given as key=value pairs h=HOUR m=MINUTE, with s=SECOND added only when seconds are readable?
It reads h=13 m=35
